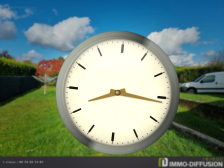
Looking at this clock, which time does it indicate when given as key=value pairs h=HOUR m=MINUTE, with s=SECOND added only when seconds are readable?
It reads h=8 m=16
